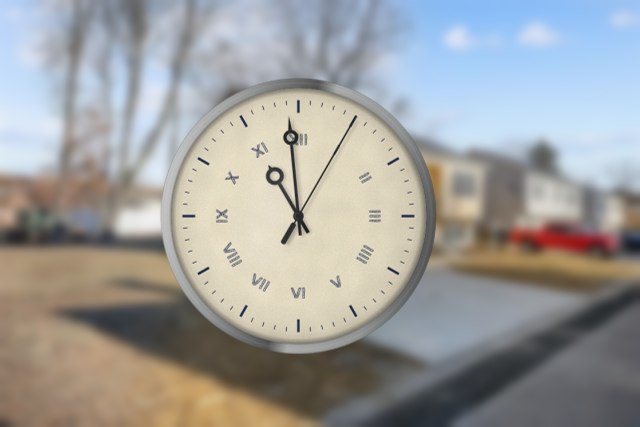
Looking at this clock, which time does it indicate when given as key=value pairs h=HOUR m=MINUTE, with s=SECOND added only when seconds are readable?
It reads h=10 m=59 s=5
